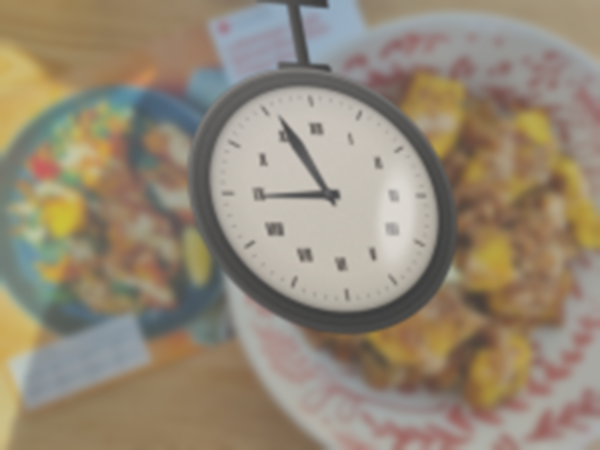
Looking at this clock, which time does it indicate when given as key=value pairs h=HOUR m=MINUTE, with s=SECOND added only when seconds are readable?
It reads h=8 m=56
